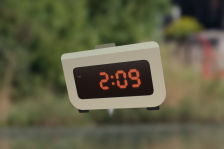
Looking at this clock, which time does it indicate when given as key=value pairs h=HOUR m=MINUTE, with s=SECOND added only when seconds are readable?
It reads h=2 m=9
